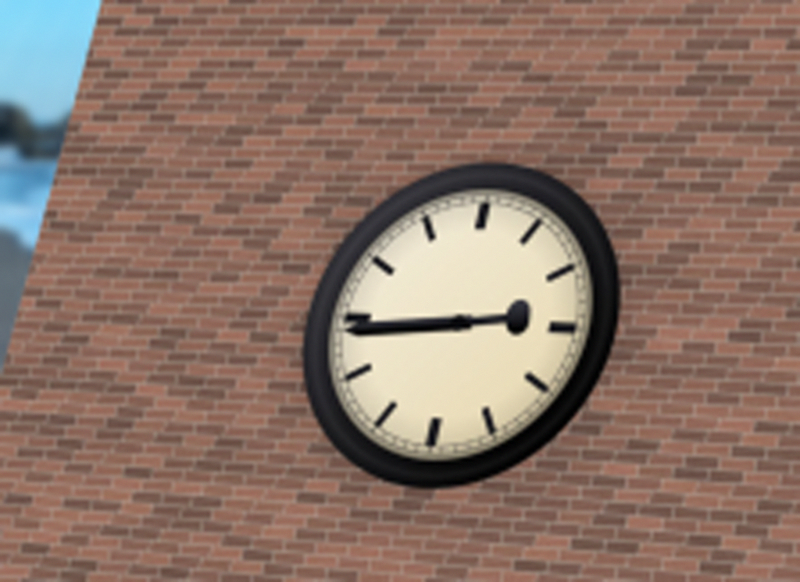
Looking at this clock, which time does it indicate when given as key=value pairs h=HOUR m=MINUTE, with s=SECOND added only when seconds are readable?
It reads h=2 m=44
